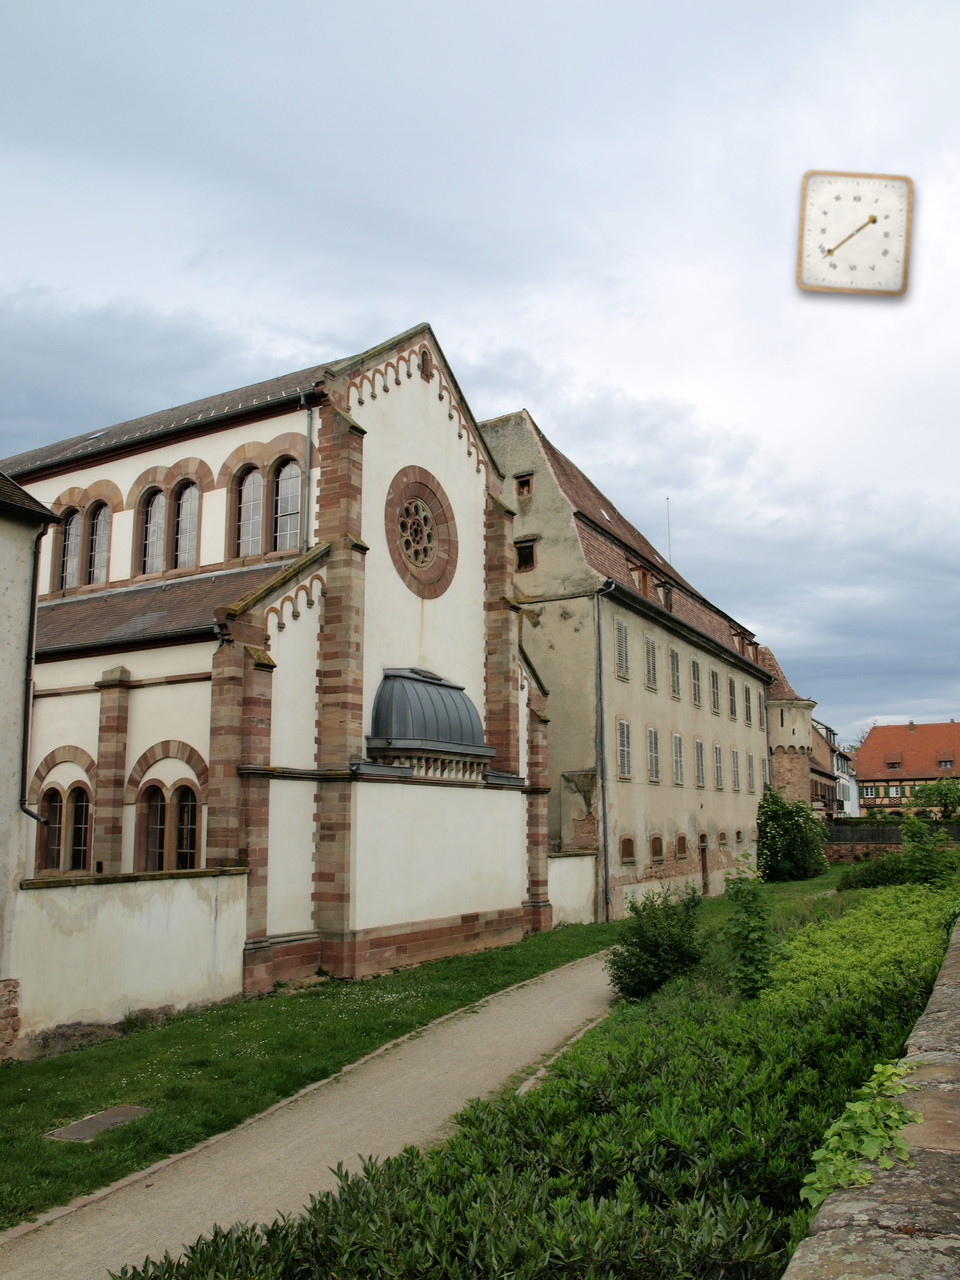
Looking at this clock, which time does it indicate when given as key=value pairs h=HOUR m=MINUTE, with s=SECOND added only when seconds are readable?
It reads h=1 m=38
